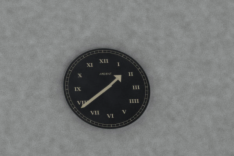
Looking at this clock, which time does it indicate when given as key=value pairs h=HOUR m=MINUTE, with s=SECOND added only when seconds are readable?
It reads h=1 m=39
